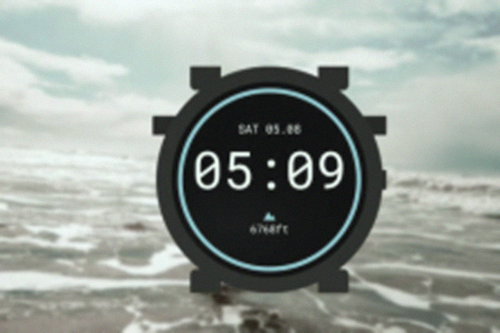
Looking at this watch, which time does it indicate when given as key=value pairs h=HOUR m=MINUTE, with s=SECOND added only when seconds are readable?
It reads h=5 m=9
